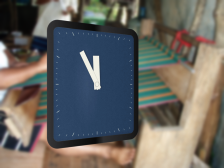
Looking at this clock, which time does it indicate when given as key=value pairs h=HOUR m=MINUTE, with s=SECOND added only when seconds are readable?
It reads h=11 m=55
